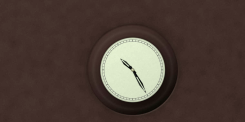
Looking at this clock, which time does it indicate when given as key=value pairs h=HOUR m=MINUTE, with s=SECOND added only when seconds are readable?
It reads h=10 m=25
